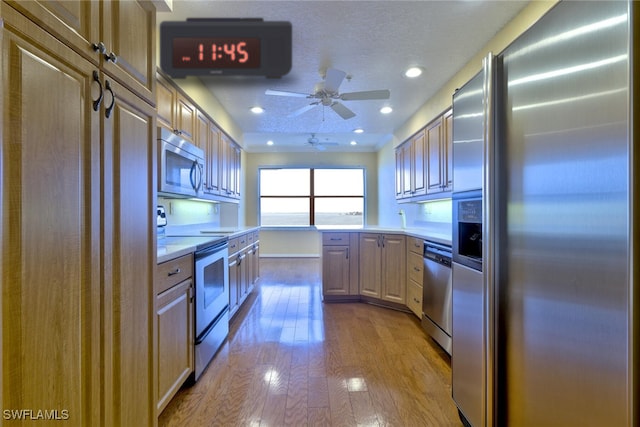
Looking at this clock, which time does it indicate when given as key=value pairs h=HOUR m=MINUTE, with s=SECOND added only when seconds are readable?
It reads h=11 m=45
